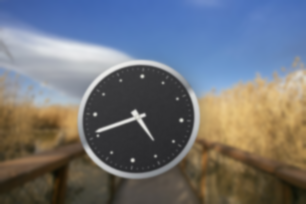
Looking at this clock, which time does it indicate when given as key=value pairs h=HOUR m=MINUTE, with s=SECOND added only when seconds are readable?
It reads h=4 m=41
